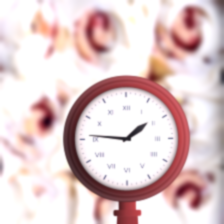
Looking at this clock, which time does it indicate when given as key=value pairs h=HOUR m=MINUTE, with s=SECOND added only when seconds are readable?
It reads h=1 m=46
